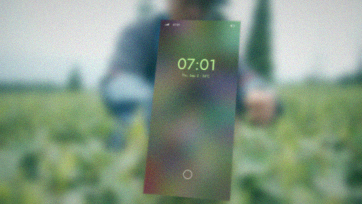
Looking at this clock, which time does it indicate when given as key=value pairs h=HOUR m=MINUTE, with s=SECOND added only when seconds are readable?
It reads h=7 m=1
